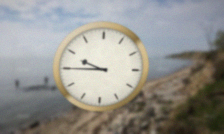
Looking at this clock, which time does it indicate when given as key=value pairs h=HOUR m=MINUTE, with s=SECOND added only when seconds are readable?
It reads h=9 m=45
